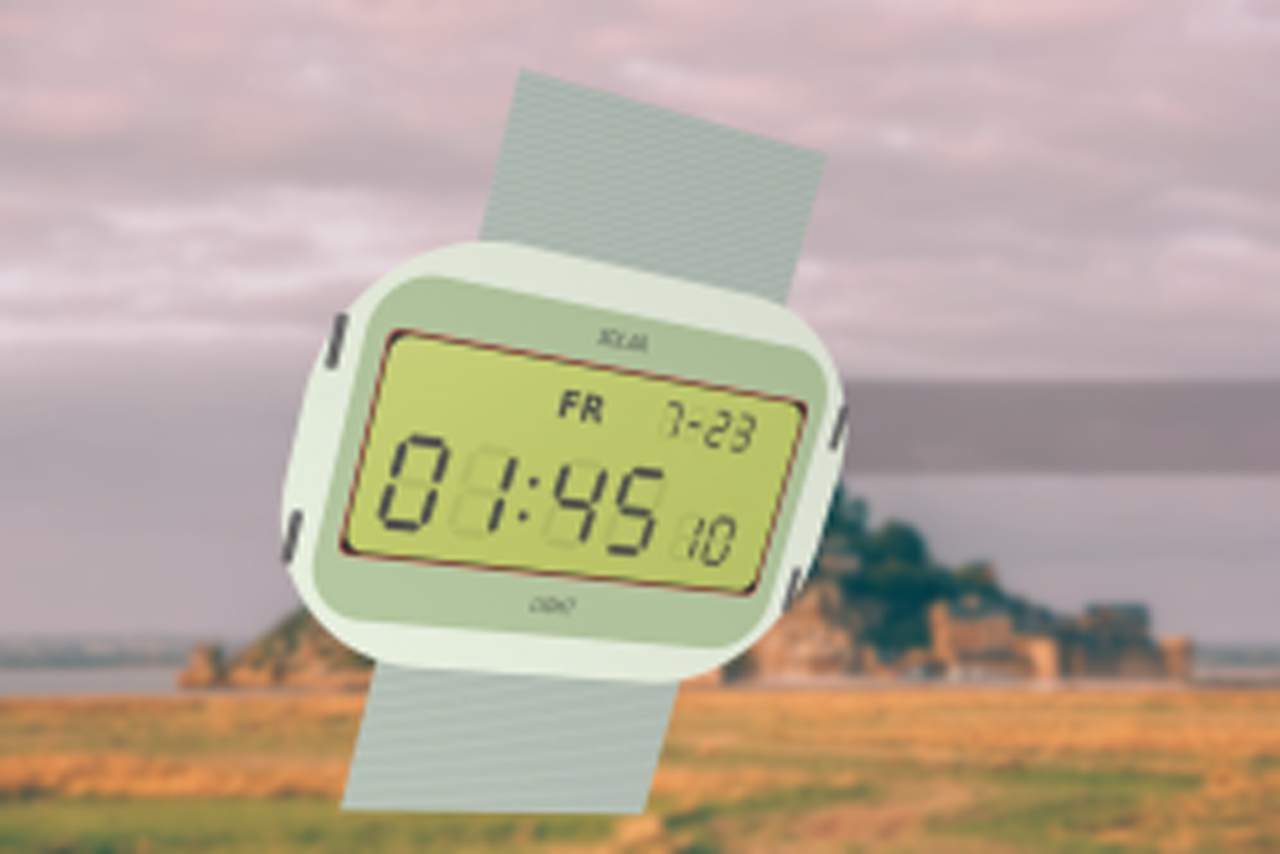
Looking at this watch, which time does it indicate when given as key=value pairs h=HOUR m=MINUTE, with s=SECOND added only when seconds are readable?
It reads h=1 m=45 s=10
